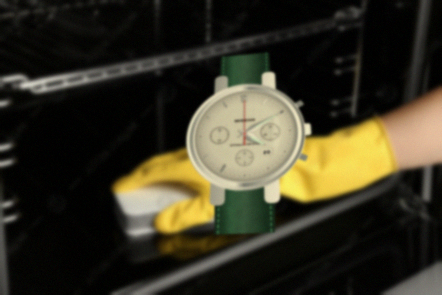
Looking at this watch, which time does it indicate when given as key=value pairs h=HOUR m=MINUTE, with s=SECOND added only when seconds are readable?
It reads h=4 m=10
